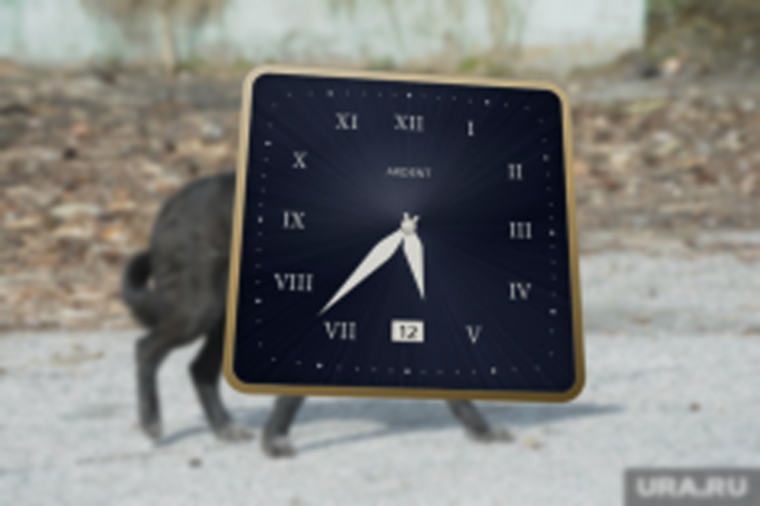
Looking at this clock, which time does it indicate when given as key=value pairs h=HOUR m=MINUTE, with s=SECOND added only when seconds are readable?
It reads h=5 m=37
